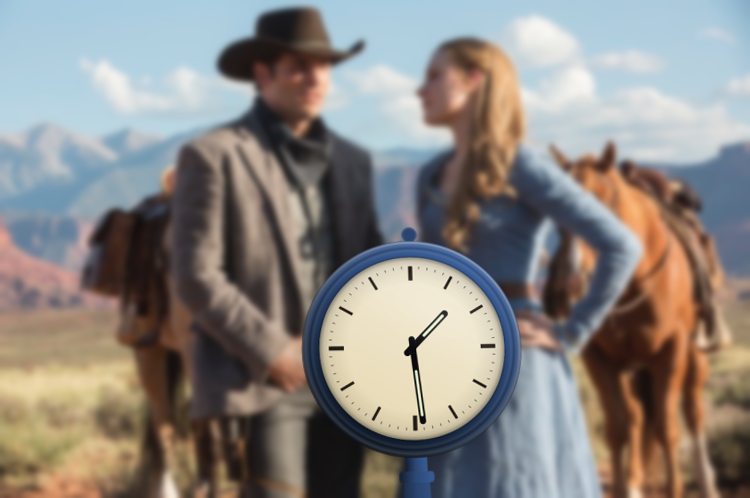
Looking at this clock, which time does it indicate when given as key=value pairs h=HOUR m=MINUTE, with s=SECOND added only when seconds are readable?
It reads h=1 m=29
